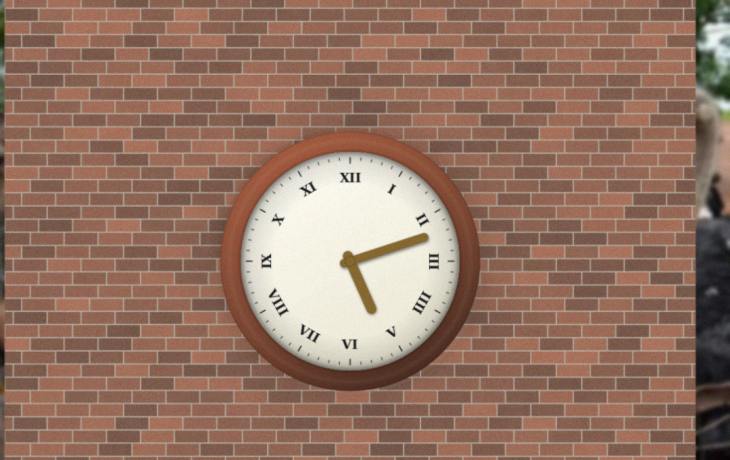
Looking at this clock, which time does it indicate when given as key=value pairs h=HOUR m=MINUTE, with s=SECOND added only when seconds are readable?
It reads h=5 m=12
